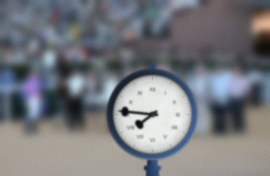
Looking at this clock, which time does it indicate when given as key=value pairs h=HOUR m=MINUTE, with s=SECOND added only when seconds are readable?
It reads h=7 m=46
